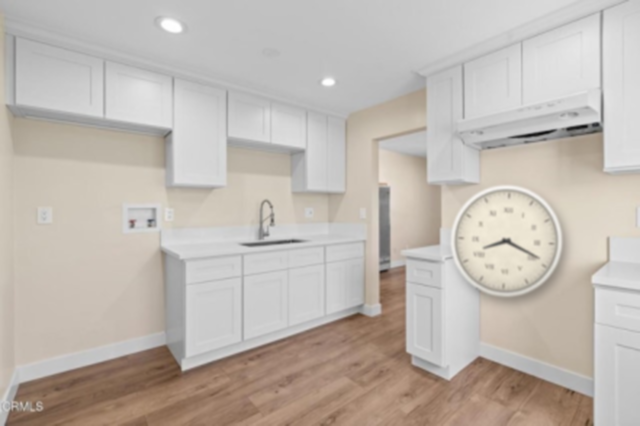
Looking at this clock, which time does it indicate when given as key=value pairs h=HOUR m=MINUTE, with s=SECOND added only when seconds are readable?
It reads h=8 m=19
